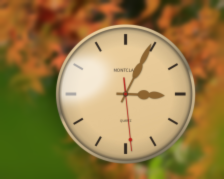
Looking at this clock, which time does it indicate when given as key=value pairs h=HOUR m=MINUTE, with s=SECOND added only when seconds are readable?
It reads h=3 m=4 s=29
